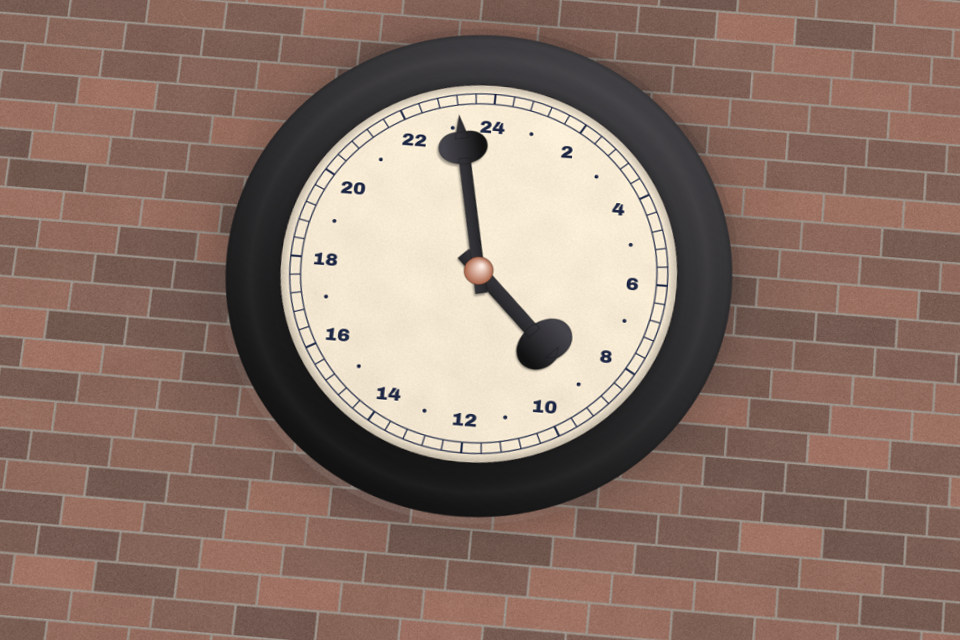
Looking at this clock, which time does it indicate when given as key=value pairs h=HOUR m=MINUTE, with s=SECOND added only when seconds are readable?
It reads h=8 m=58
